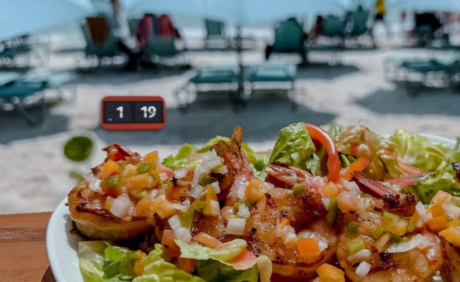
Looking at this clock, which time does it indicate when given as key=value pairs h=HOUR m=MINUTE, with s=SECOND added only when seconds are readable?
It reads h=1 m=19
